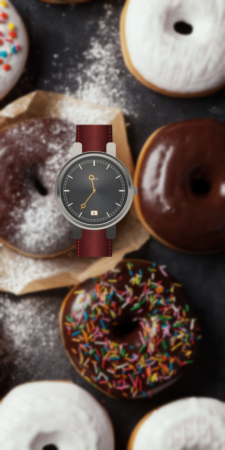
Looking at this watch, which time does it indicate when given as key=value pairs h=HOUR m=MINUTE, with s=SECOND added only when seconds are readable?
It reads h=11 m=36
